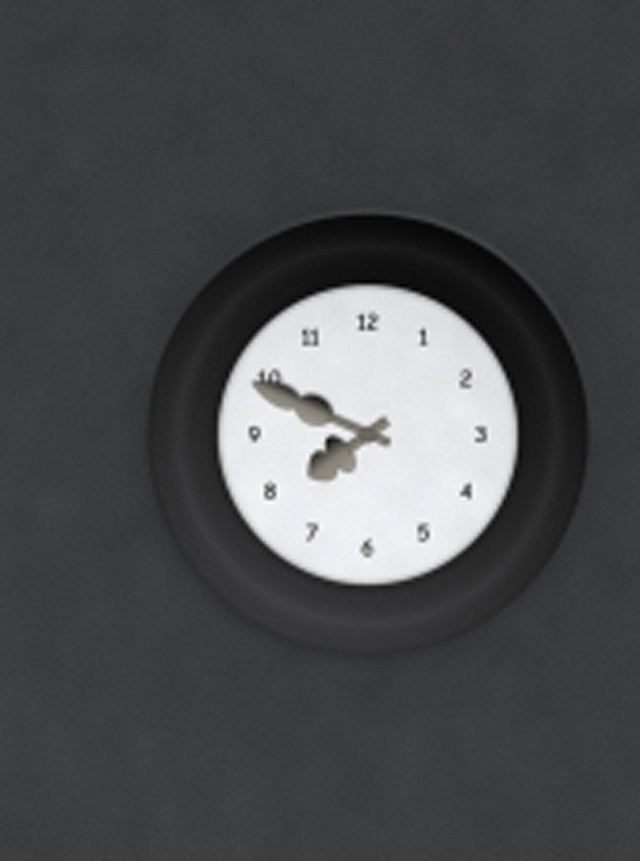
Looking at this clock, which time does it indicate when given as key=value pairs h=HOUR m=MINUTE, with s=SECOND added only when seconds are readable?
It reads h=7 m=49
